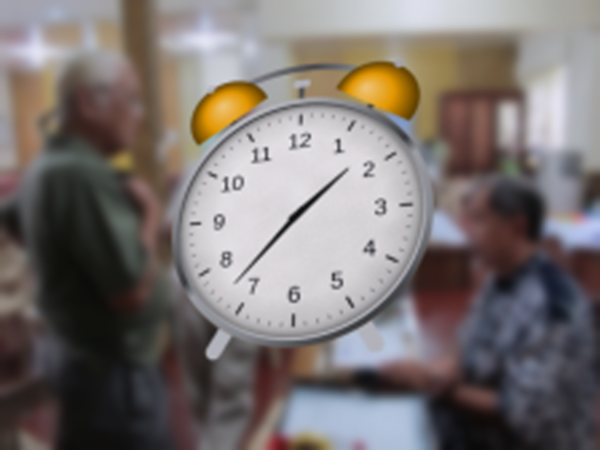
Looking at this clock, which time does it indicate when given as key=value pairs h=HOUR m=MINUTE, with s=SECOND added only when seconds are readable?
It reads h=1 m=37
